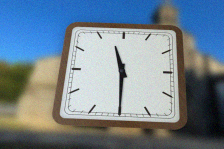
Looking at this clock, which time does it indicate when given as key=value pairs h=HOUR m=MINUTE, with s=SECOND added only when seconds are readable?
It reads h=11 m=30
